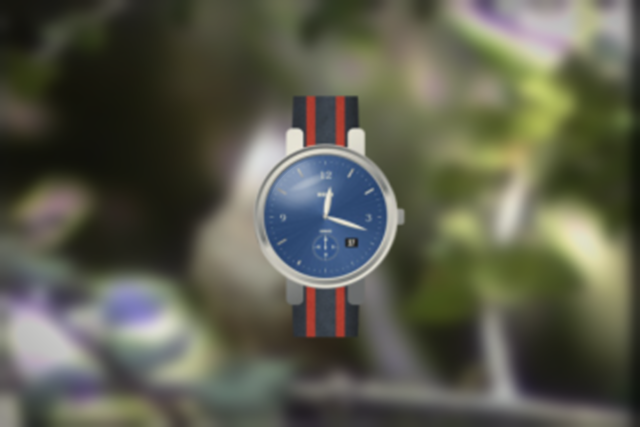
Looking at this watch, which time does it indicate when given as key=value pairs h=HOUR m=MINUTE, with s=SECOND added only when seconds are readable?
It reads h=12 m=18
